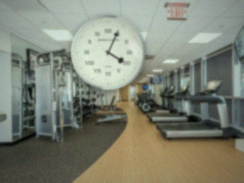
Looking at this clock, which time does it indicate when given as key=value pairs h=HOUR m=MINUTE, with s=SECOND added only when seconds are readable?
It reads h=4 m=4
